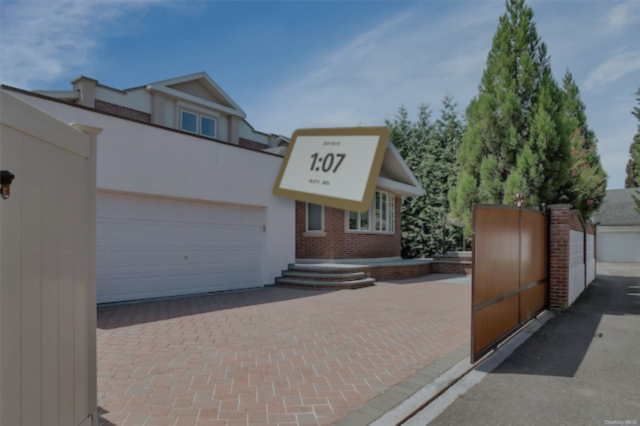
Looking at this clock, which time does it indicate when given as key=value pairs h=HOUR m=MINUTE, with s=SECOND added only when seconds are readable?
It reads h=1 m=7
